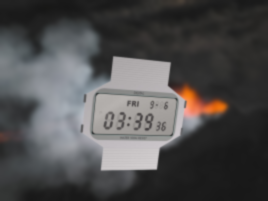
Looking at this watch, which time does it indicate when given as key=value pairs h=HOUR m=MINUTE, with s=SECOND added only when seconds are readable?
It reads h=3 m=39
